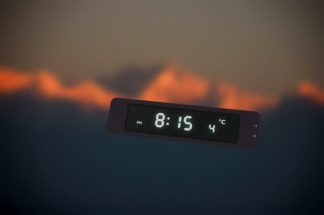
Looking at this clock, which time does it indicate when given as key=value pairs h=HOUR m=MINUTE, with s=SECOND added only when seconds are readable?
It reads h=8 m=15
